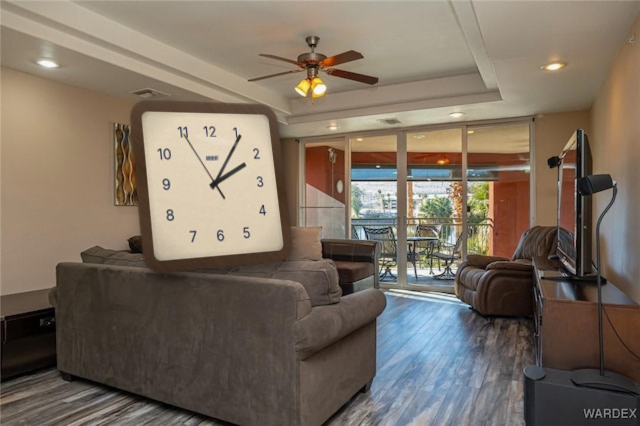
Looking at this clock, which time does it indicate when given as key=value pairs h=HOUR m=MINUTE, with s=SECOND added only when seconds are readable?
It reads h=2 m=5 s=55
